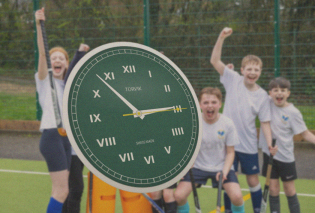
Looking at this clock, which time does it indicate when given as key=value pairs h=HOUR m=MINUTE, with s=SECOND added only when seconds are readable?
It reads h=2 m=53 s=15
